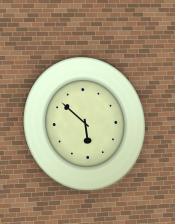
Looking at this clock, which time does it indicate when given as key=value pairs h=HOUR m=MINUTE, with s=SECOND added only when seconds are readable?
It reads h=5 m=52
